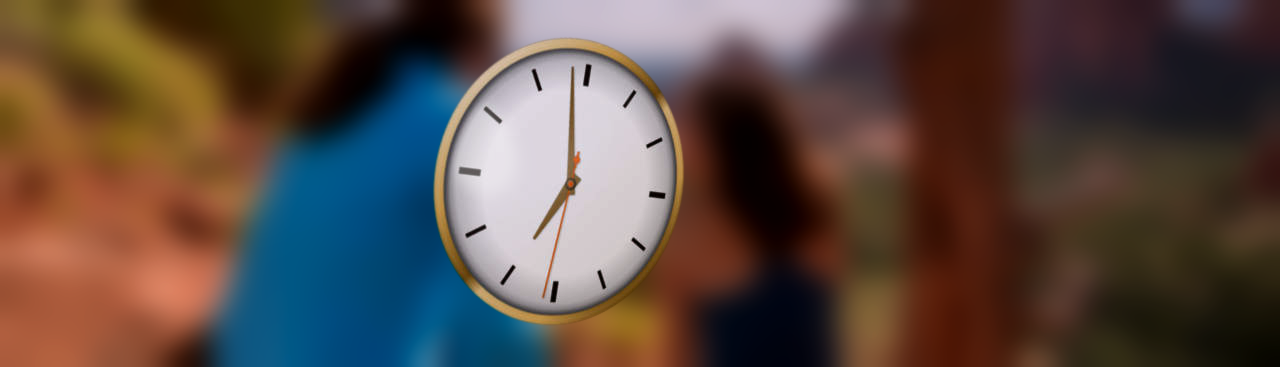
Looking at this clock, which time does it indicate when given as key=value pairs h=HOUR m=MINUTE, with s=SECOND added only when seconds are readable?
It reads h=6 m=58 s=31
